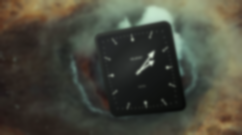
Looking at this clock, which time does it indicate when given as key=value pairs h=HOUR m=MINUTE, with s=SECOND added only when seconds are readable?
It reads h=2 m=8
